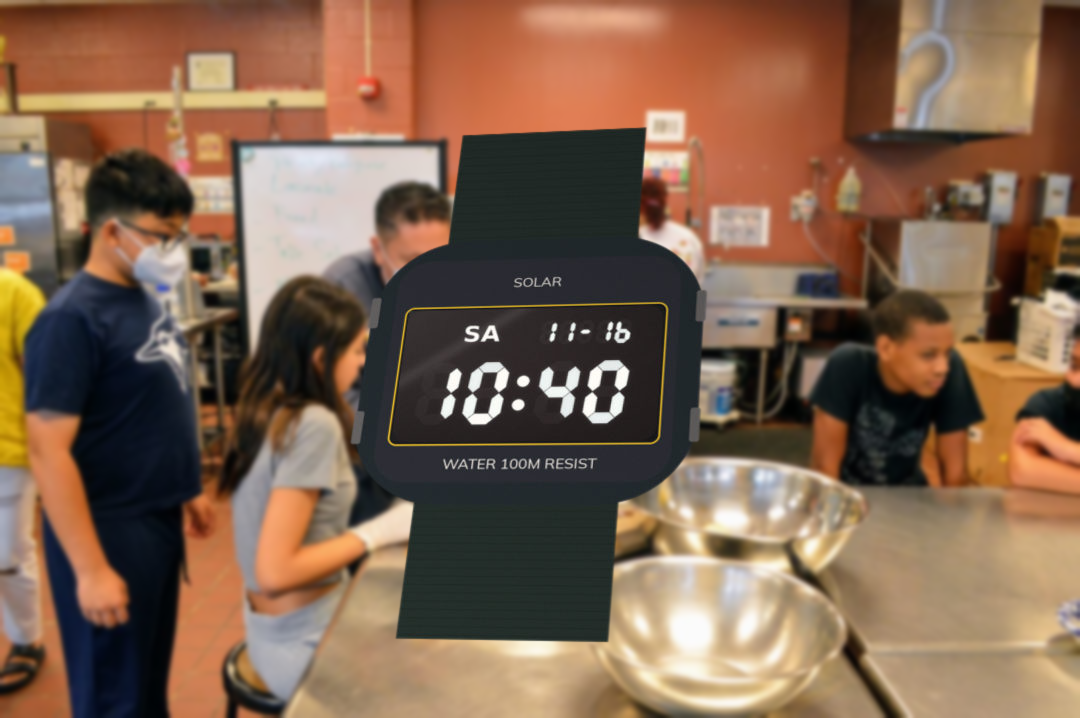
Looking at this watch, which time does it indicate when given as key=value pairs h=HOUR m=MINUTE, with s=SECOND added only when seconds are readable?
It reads h=10 m=40
